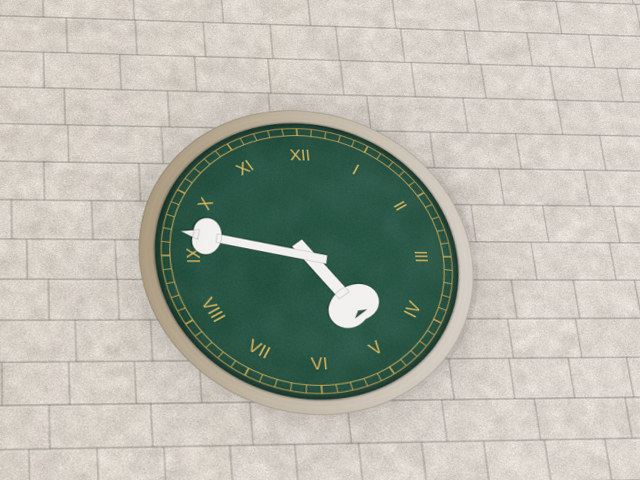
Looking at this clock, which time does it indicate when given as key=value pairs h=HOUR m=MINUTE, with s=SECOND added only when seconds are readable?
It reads h=4 m=47
